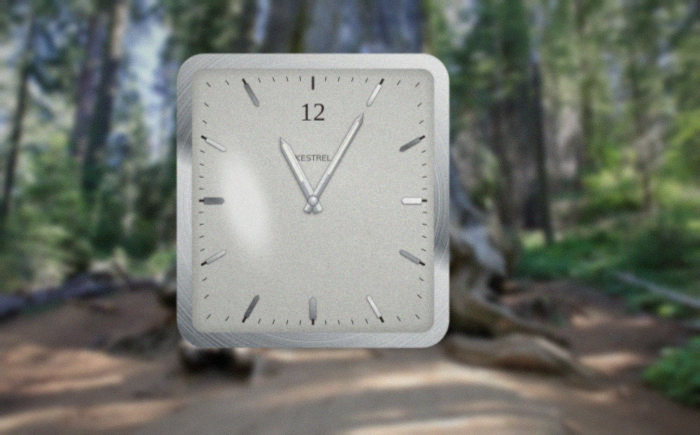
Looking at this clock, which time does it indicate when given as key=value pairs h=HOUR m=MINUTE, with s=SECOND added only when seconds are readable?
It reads h=11 m=5
